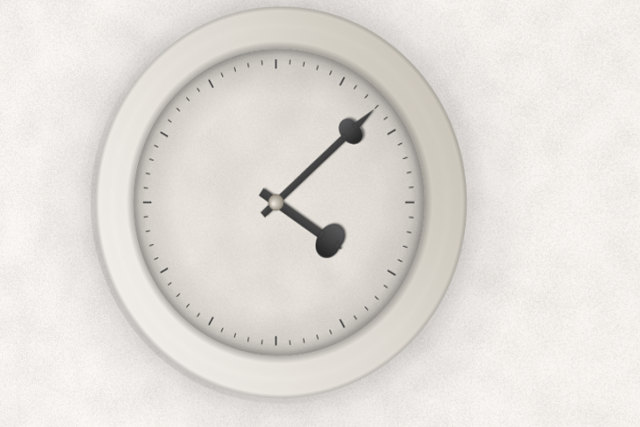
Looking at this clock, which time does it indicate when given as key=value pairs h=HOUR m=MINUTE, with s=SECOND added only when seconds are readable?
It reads h=4 m=8
